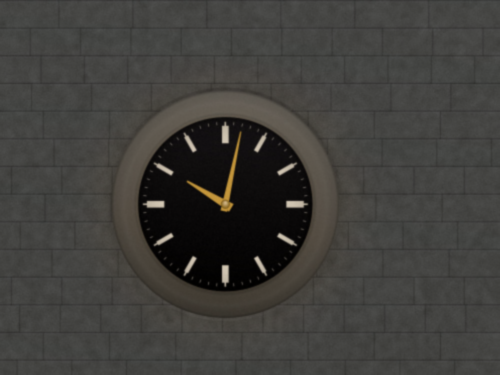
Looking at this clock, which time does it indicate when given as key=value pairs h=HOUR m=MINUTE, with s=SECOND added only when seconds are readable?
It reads h=10 m=2
